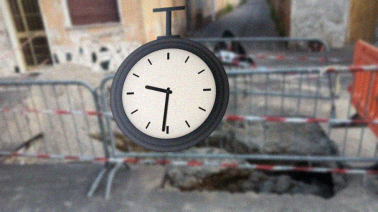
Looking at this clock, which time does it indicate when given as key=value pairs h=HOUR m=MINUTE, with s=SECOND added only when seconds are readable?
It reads h=9 m=31
